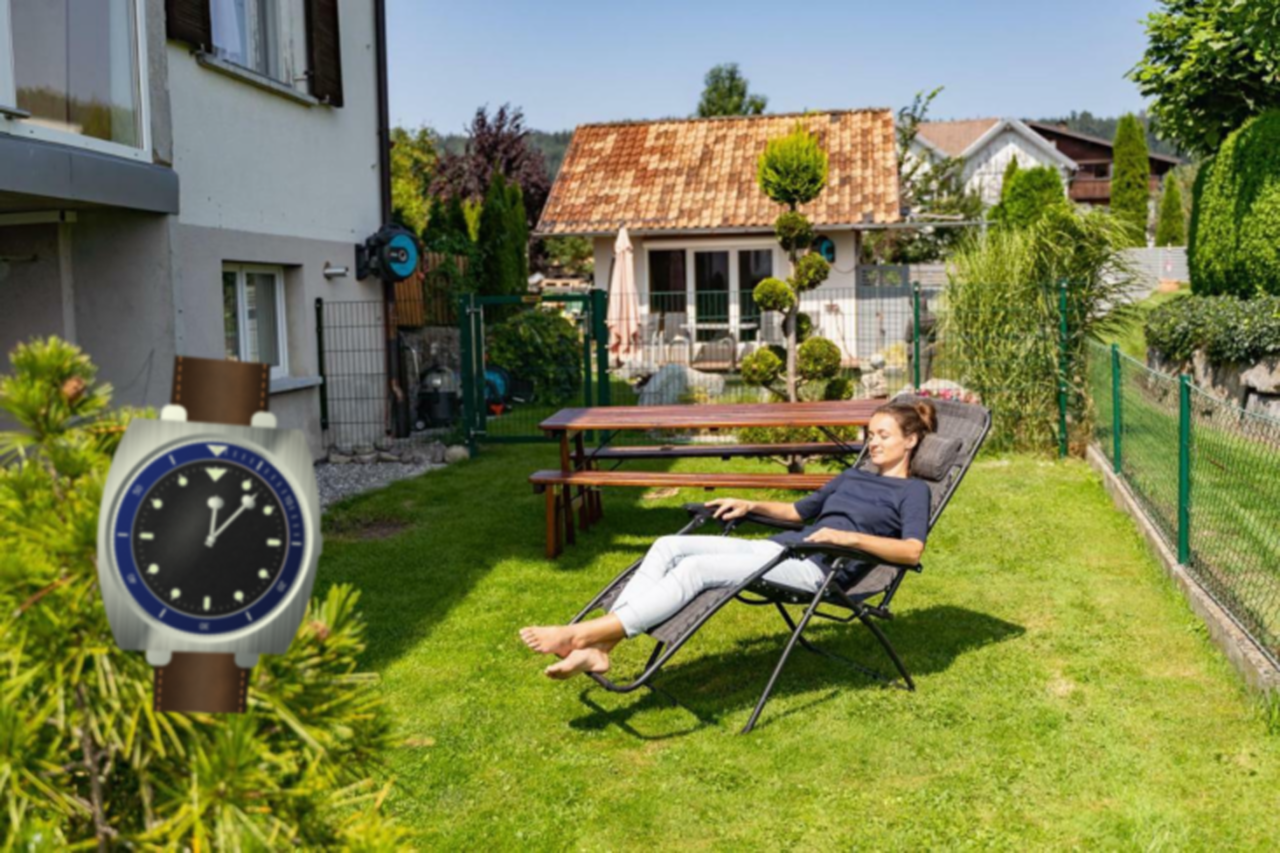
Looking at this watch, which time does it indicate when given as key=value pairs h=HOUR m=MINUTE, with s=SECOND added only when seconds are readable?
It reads h=12 m=7
